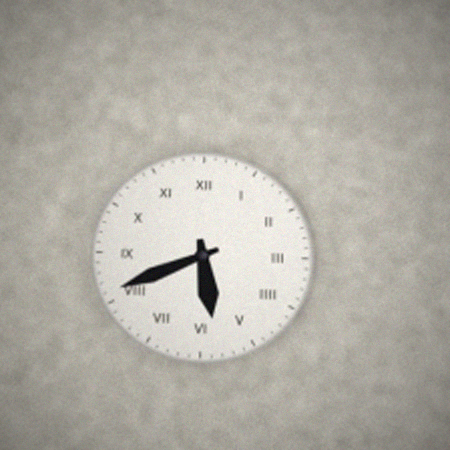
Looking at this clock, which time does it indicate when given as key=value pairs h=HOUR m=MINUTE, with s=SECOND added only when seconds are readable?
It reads h=5 m=41
